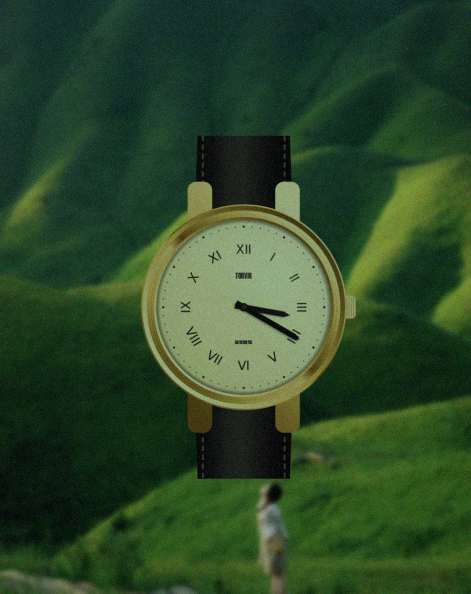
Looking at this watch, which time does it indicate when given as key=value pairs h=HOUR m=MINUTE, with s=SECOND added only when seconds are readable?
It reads h=3 m=20
